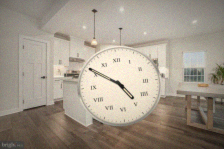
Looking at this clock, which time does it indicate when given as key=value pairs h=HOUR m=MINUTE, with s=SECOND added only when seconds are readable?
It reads h=4 m=51
